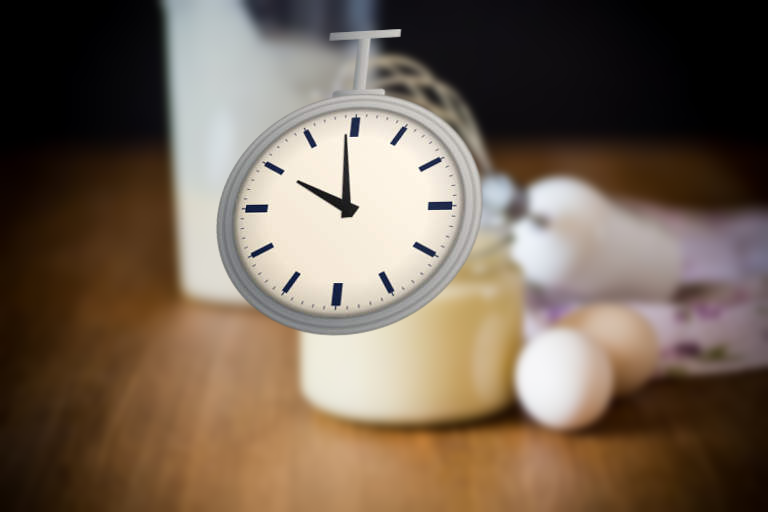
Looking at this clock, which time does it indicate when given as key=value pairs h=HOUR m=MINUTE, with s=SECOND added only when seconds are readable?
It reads h=9 m=59
